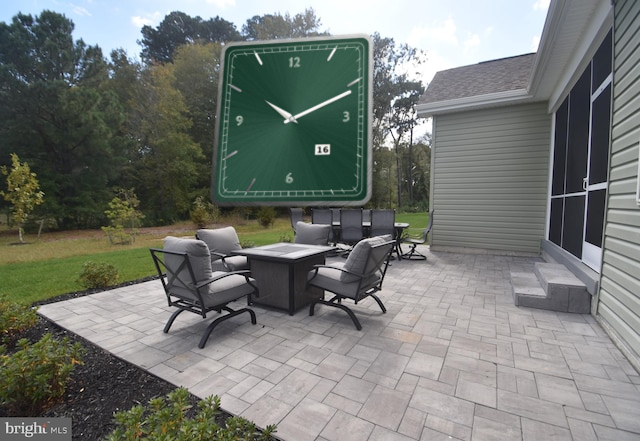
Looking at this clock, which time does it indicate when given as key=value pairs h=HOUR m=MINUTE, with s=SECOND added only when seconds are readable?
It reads h=10 m=11
